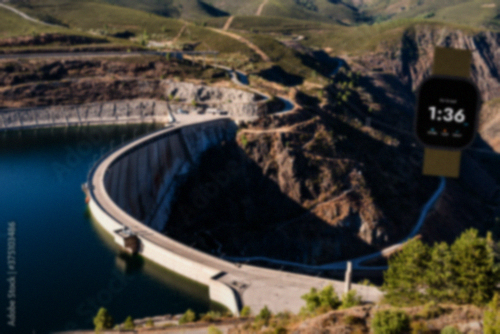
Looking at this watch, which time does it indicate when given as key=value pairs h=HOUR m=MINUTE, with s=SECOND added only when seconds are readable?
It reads h=1 m=36
